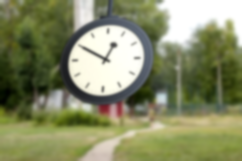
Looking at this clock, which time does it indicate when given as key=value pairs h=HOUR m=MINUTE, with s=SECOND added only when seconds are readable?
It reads h=12 m=50
